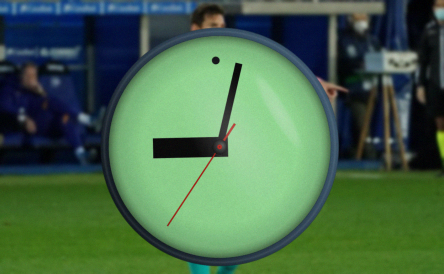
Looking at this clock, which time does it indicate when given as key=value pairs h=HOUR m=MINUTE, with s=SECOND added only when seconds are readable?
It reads h=9 m=2 s=36
